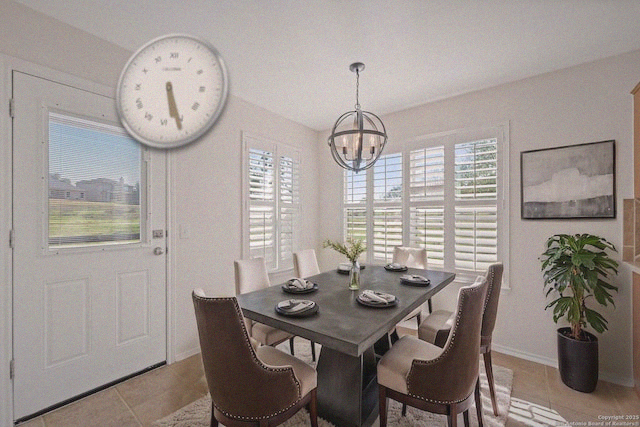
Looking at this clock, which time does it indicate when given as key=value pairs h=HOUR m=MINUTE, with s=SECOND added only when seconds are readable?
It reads h=5 m=26
